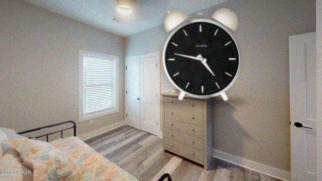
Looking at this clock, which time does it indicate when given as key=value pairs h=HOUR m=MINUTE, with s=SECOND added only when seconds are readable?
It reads h=4 m=47
